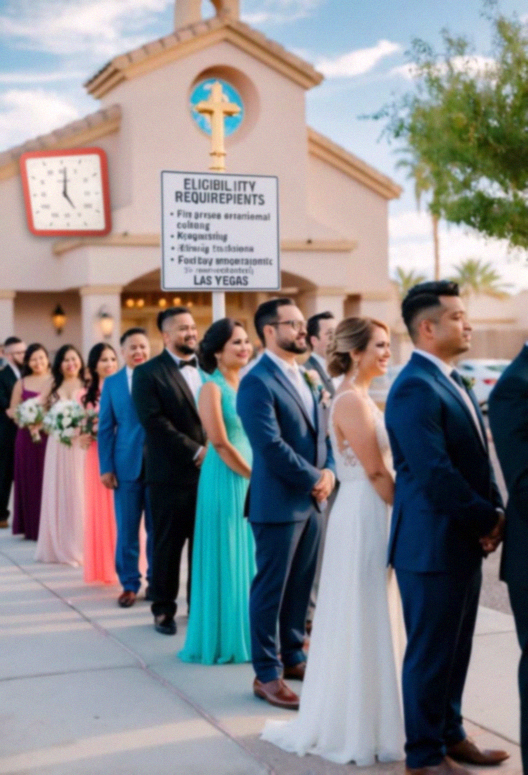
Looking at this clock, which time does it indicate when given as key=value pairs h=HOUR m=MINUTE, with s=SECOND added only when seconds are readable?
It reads h=5 m=1
